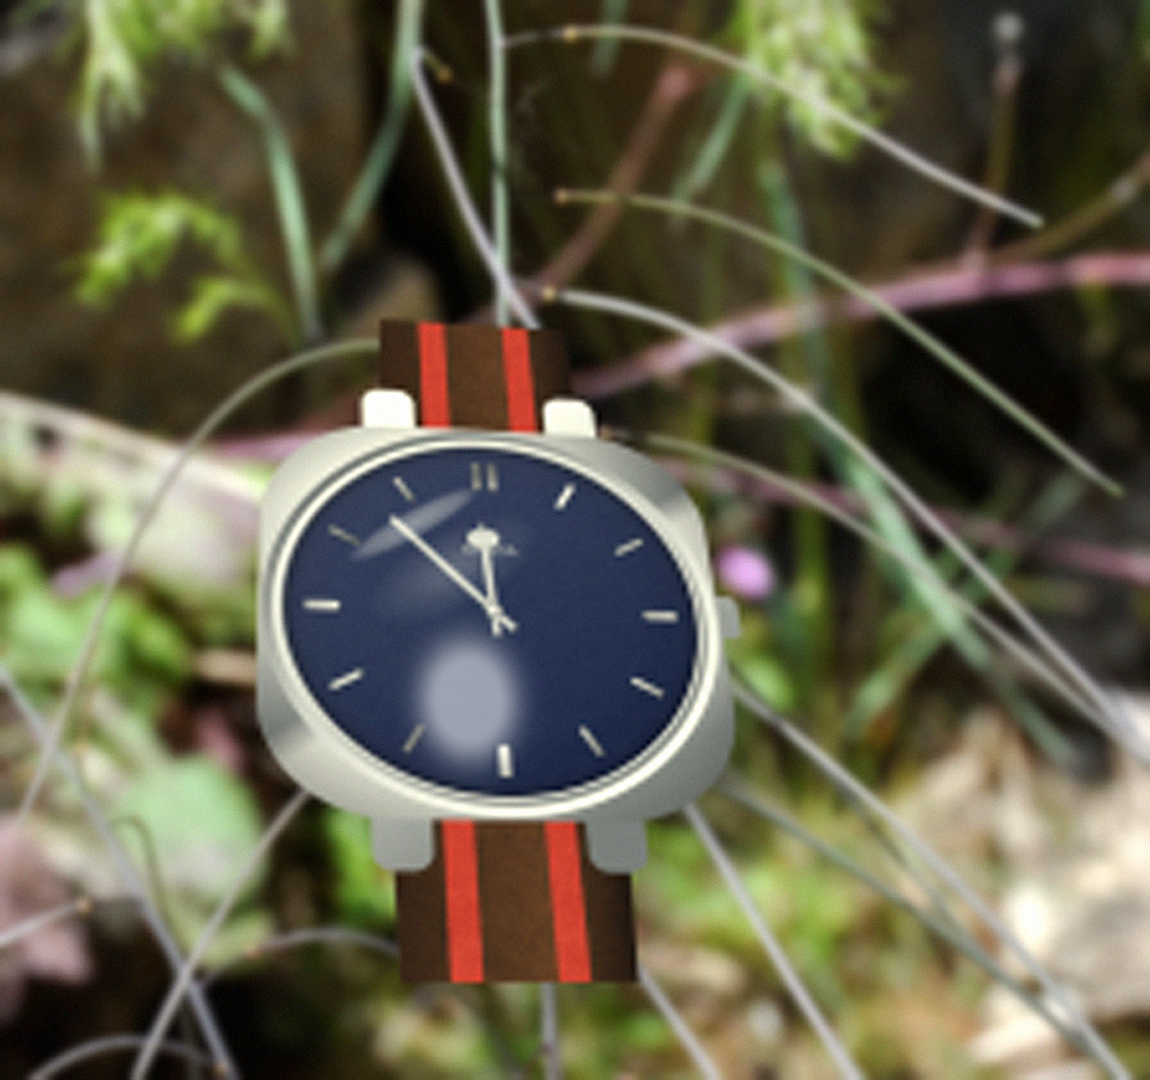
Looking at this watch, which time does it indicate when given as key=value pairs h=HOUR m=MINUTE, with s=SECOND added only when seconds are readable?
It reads h=11 m=53
